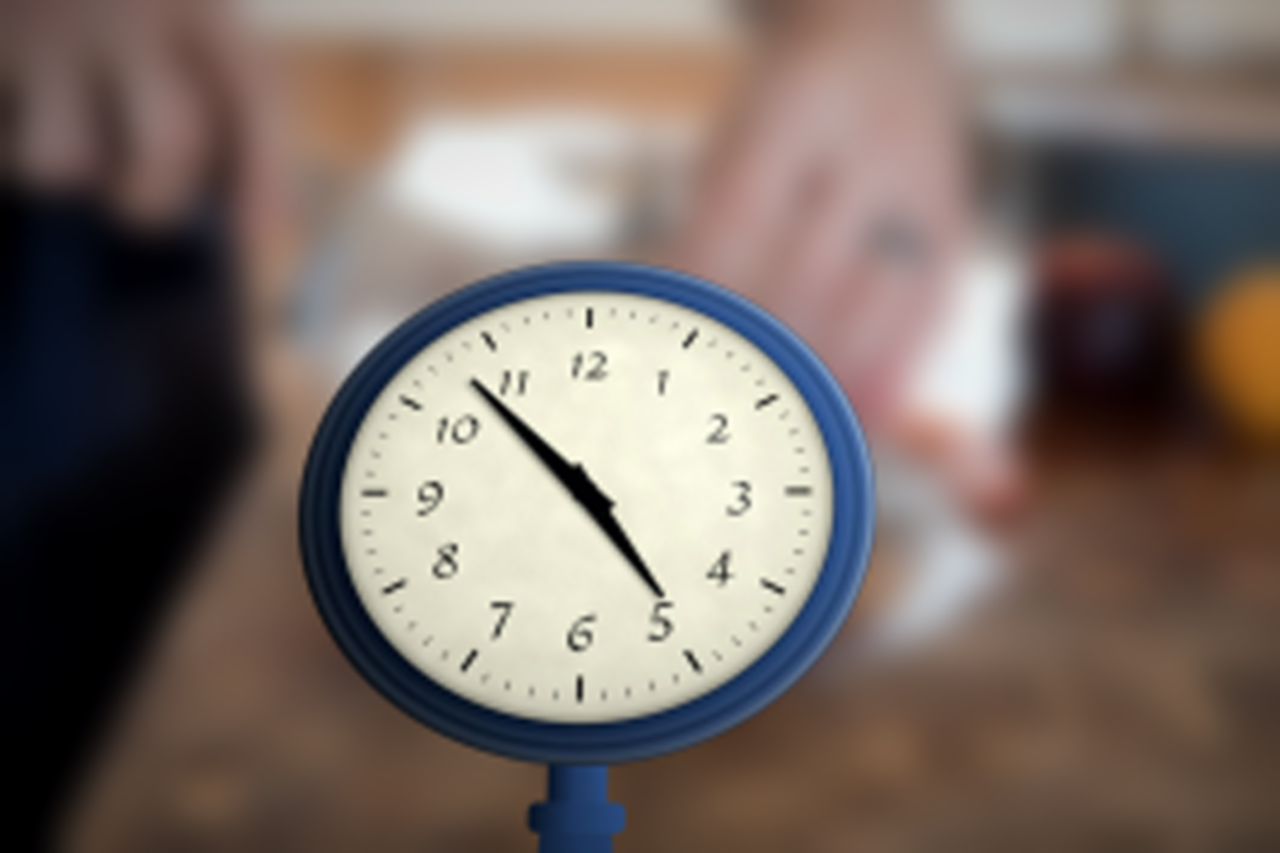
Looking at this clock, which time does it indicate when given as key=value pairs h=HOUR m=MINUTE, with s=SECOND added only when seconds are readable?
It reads h=4 m=53
